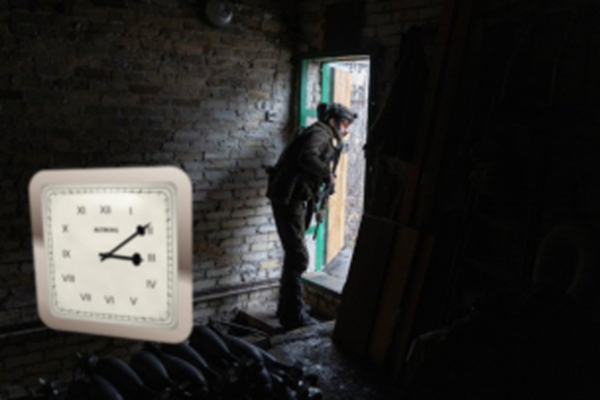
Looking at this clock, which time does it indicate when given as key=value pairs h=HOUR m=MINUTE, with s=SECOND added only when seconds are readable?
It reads h=3 m=9
